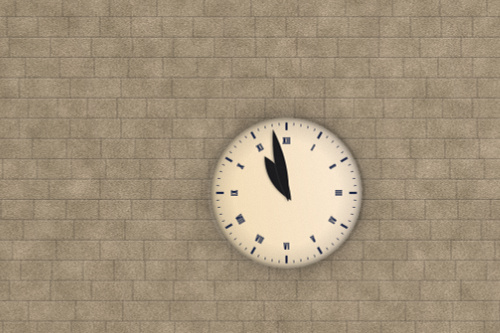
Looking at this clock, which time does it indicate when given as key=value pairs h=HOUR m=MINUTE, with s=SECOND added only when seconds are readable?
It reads h=10 m=58
